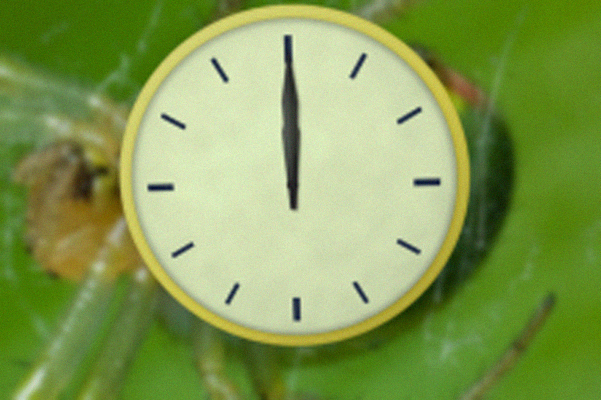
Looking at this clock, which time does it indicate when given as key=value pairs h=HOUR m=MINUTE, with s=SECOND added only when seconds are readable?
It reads h=12 m=0
